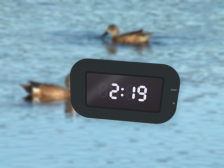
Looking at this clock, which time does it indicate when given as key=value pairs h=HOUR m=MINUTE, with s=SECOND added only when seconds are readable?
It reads h=2 m=19
